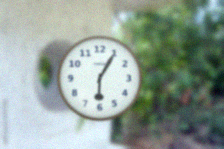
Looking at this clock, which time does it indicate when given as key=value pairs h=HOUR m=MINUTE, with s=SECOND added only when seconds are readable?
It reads h=6 m=5
